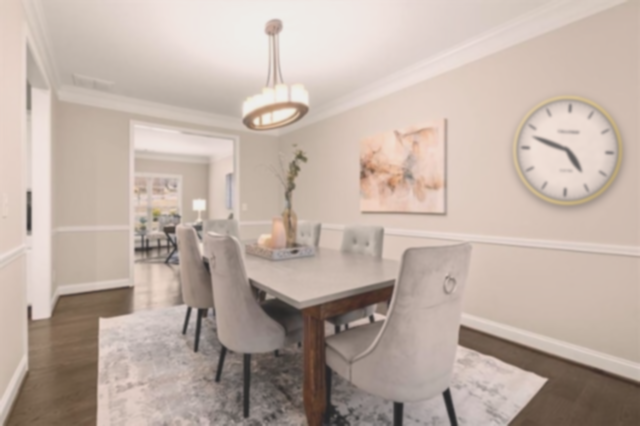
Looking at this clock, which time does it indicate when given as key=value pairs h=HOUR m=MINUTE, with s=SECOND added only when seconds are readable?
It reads h=4 m=48
